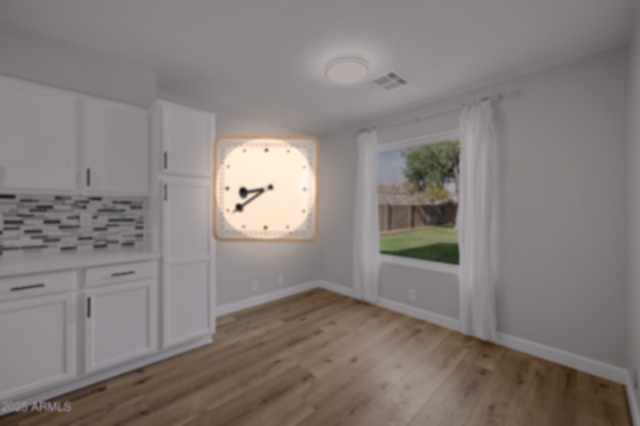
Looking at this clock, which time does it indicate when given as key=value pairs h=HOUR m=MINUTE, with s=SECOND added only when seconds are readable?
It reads h=8 m=39
